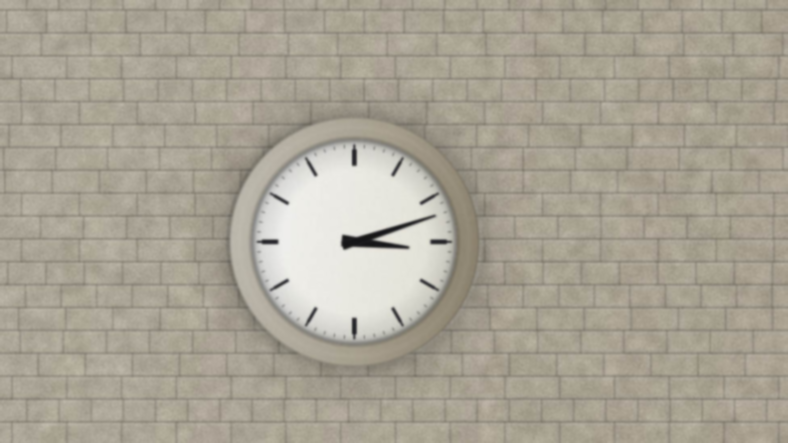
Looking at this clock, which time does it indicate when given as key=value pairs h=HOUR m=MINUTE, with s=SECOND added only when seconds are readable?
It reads h=3 m=12
